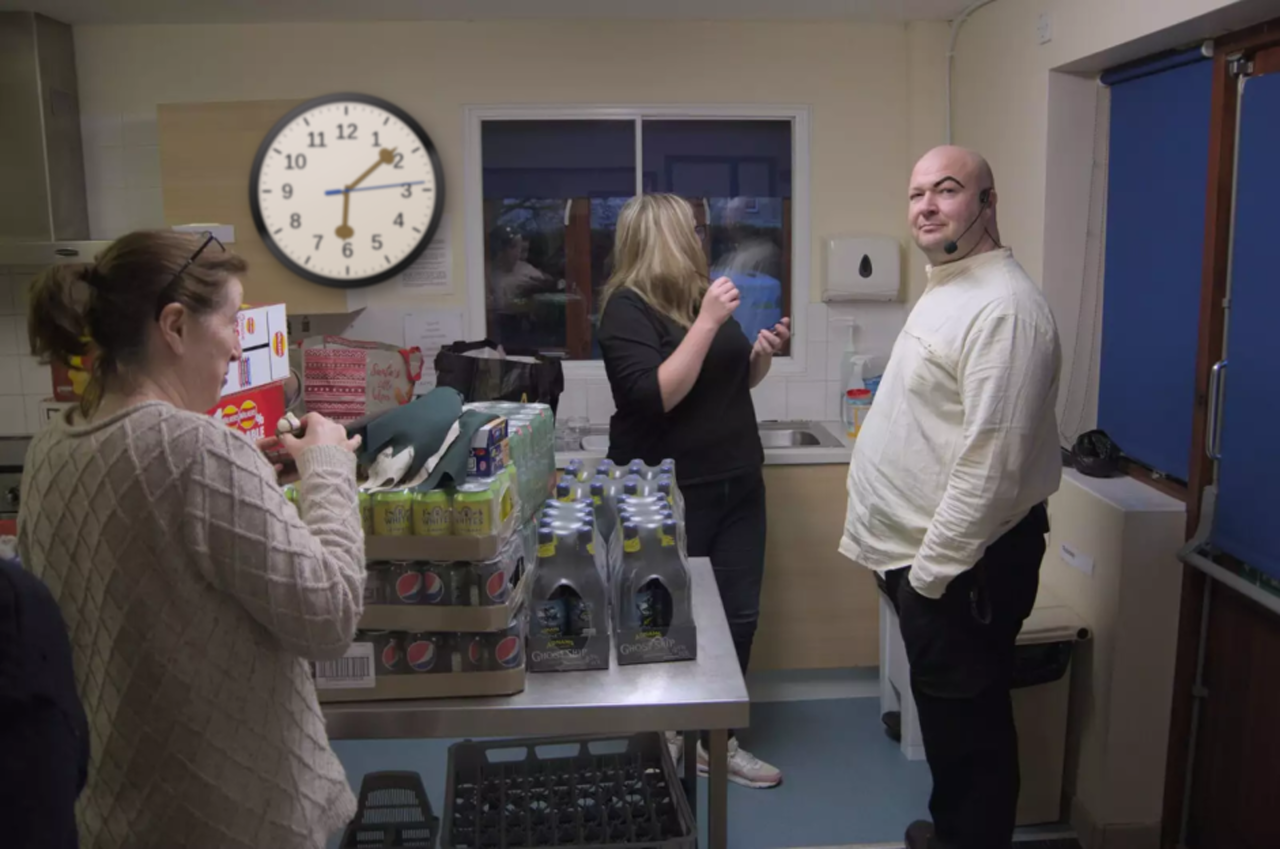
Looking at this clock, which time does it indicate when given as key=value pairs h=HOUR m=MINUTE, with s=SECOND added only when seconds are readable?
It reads h=6 m=8 s=14
